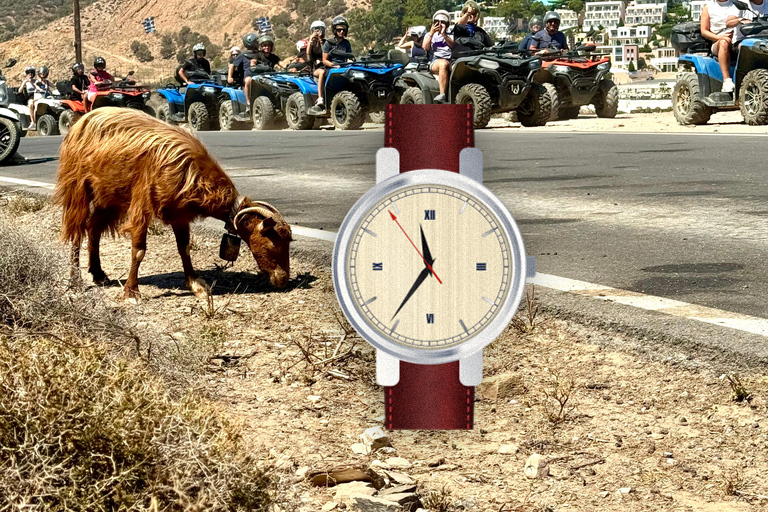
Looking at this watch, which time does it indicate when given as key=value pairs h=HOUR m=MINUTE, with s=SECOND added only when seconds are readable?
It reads h=11 m=35 s=54
